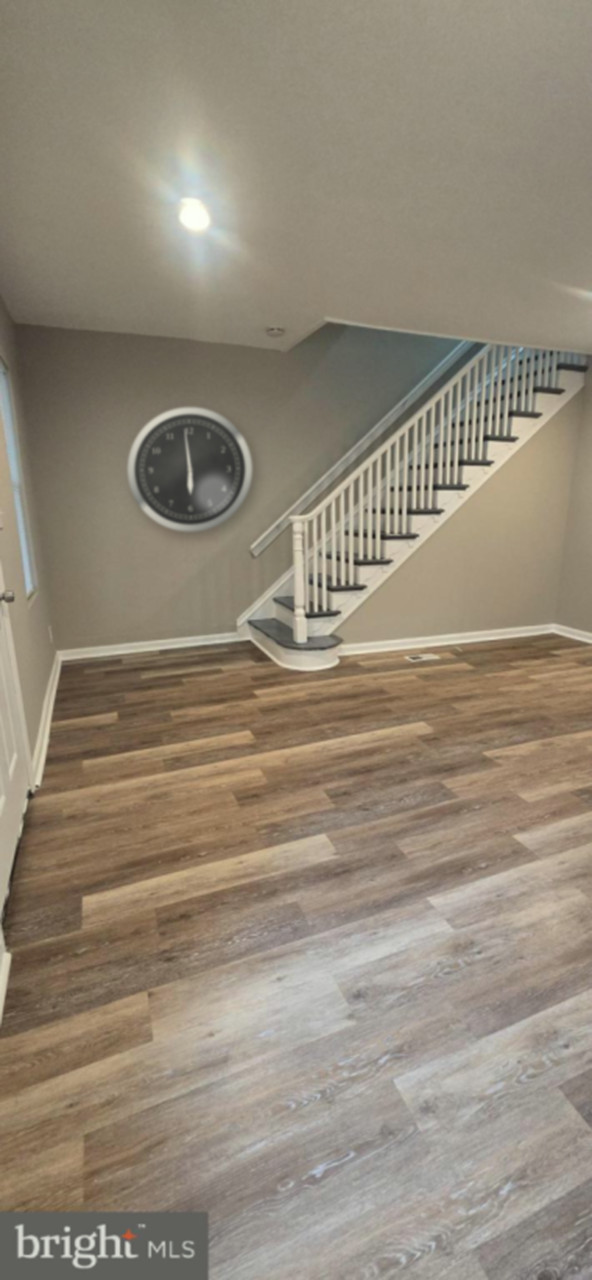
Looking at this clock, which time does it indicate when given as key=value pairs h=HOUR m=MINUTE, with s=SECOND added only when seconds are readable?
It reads h=5 m=59
